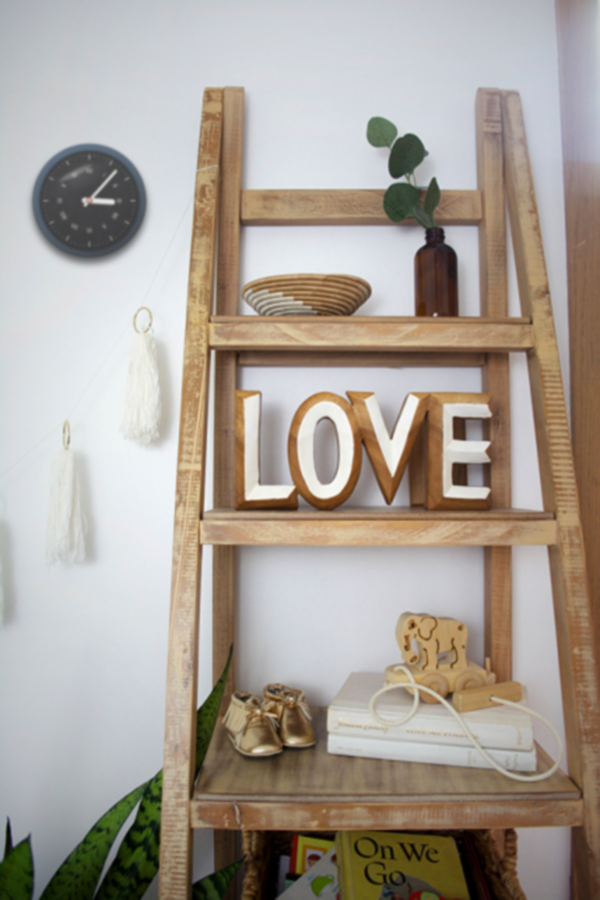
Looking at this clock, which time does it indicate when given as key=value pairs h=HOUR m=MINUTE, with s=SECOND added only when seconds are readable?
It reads h=3 m=7
